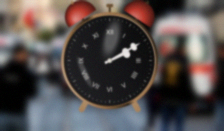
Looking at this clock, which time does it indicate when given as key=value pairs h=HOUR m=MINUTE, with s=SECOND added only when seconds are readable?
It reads h=2 m=10
